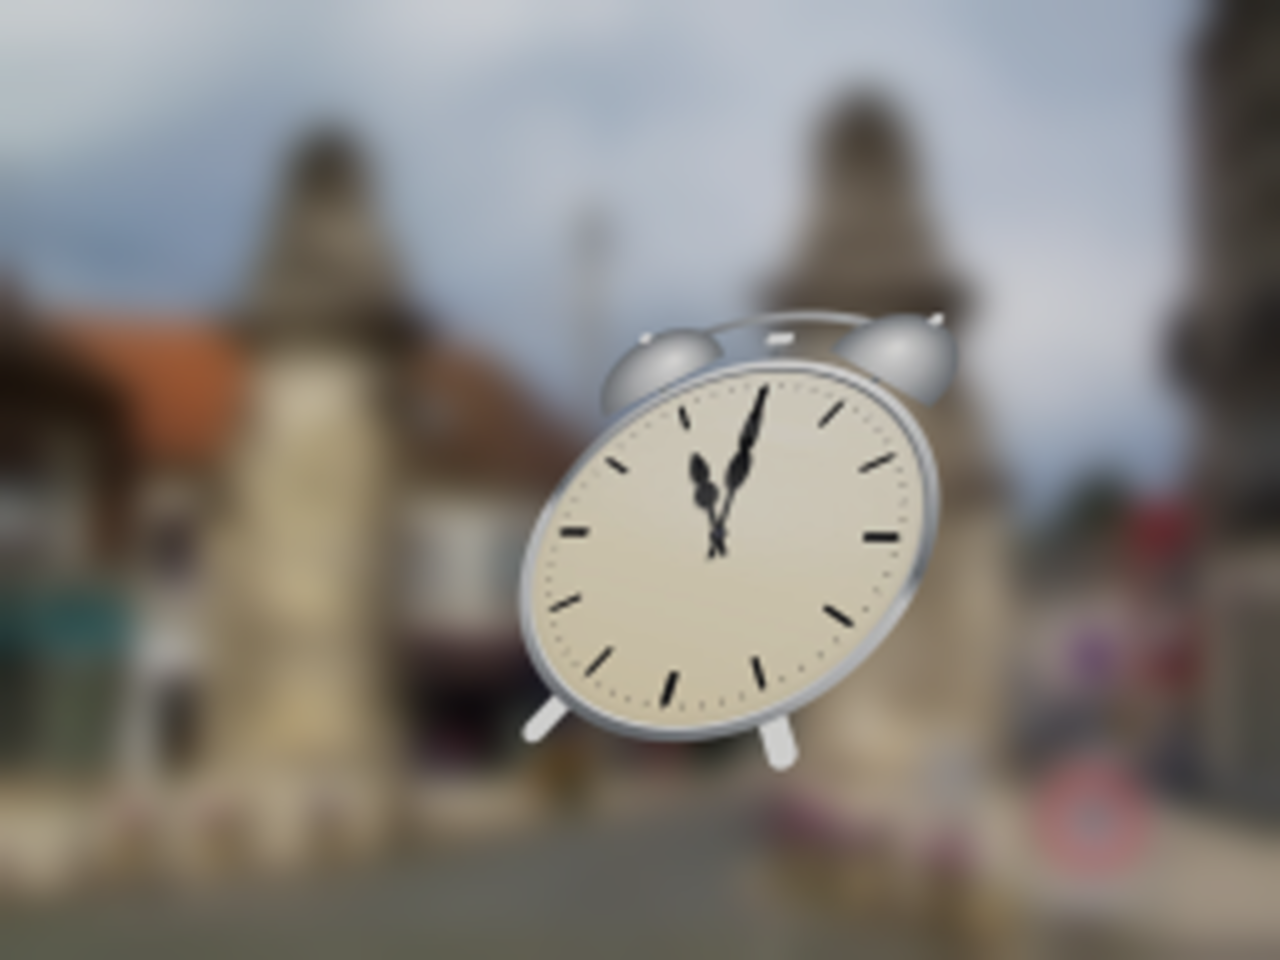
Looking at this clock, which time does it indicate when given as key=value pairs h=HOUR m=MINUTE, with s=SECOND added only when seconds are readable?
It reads h=11 m=0
